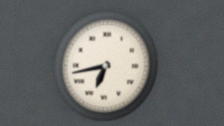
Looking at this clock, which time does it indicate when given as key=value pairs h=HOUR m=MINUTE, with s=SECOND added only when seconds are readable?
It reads h=6 m=43
